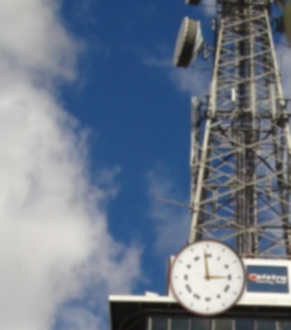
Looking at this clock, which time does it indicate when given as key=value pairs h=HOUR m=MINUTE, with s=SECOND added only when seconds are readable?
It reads h=2 m=59
